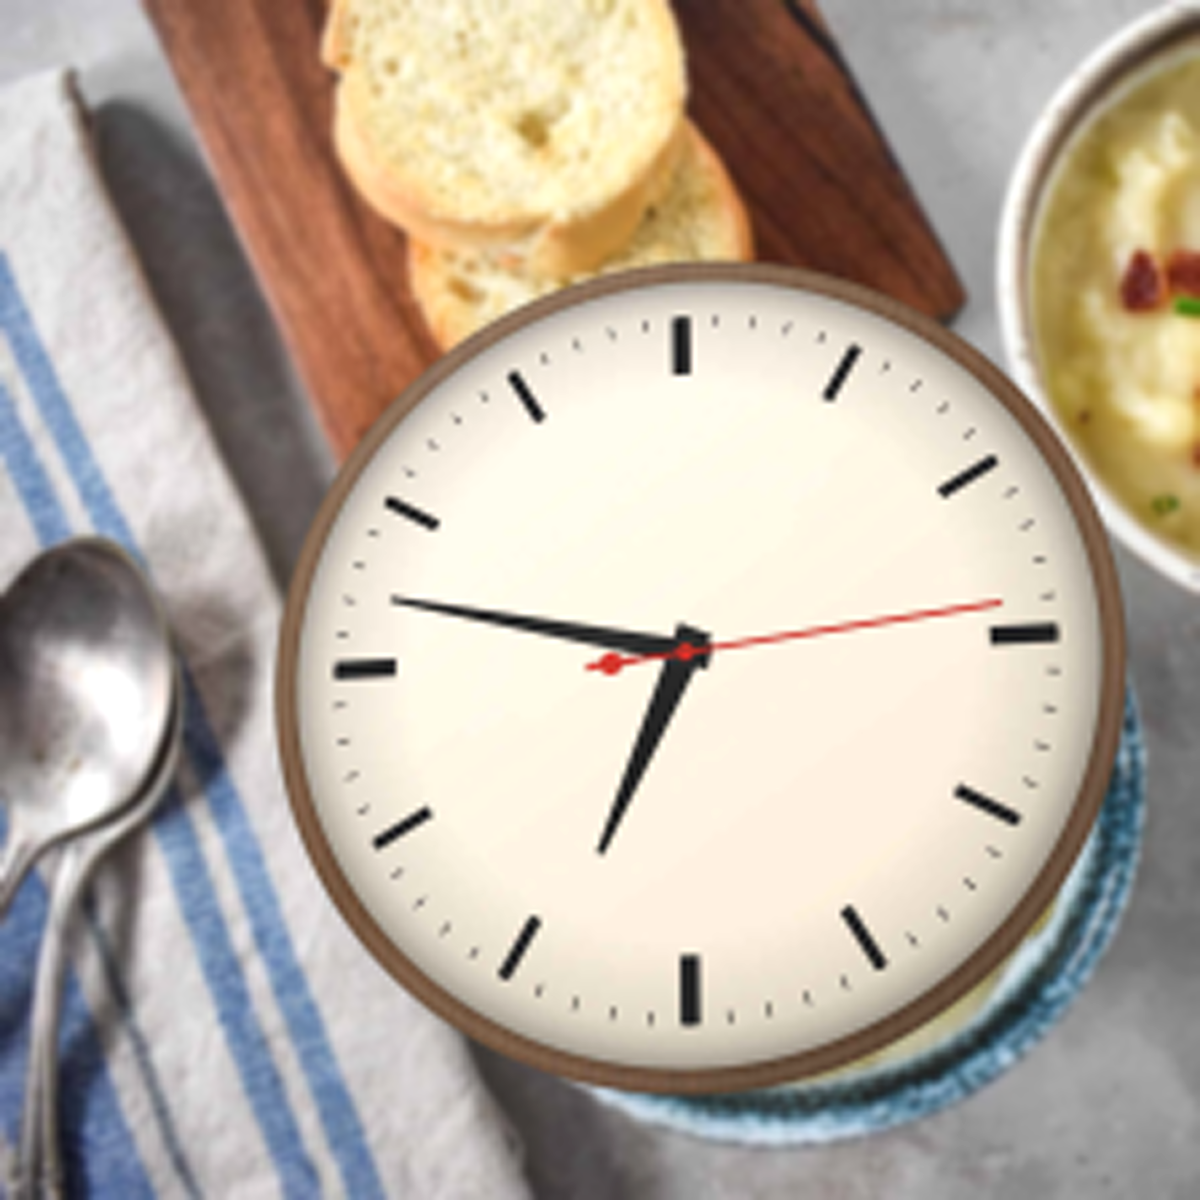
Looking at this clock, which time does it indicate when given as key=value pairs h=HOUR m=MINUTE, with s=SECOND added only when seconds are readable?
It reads h=6 m=47 s=14
